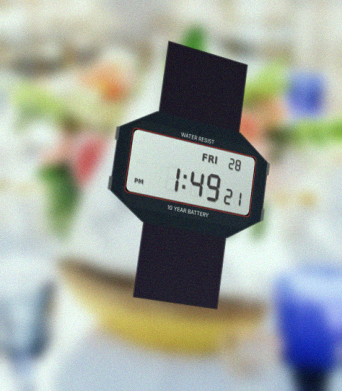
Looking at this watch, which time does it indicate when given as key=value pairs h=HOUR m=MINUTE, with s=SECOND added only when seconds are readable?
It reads h=1 m=49 s=21
